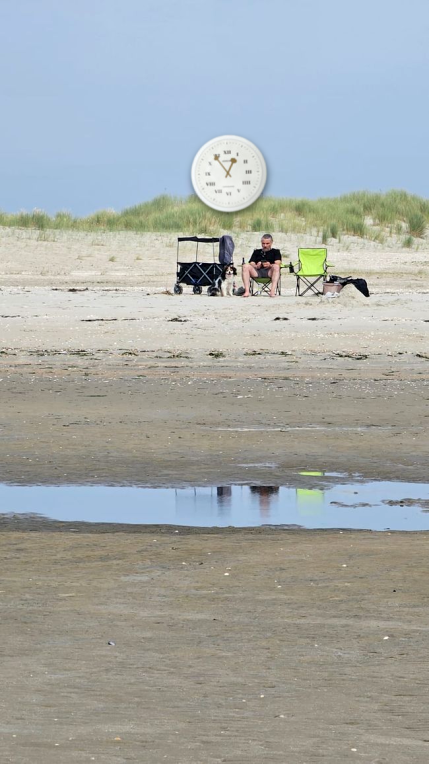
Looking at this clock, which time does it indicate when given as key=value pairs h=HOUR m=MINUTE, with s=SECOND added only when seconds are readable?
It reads h=12 m=54
